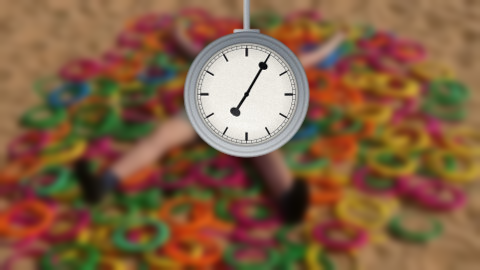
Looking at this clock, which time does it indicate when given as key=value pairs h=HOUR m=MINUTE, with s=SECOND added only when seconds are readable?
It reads h=7 m=5
